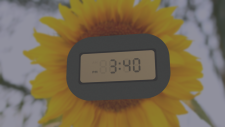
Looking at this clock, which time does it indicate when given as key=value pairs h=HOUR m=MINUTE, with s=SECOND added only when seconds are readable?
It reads h=3 m=40
